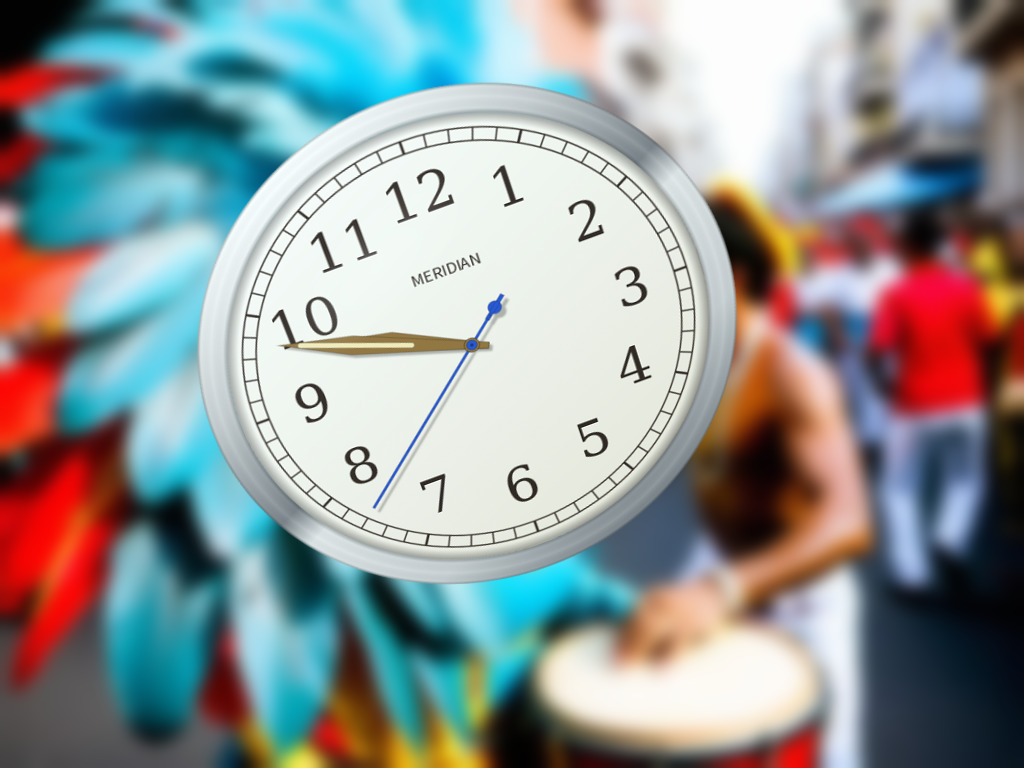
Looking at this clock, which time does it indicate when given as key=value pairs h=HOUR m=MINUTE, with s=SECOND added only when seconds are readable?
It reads h=9 m=48 s=38
